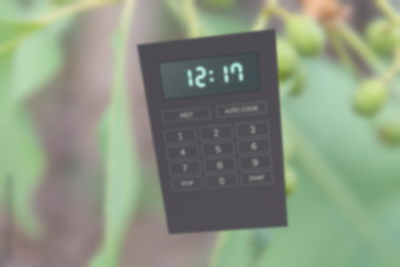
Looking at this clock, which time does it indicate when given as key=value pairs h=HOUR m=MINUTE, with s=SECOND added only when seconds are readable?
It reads h=12 m=17
